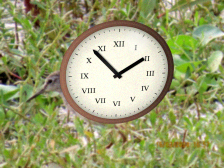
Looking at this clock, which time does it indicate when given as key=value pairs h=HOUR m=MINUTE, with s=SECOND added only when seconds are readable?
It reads h=1 m=53
